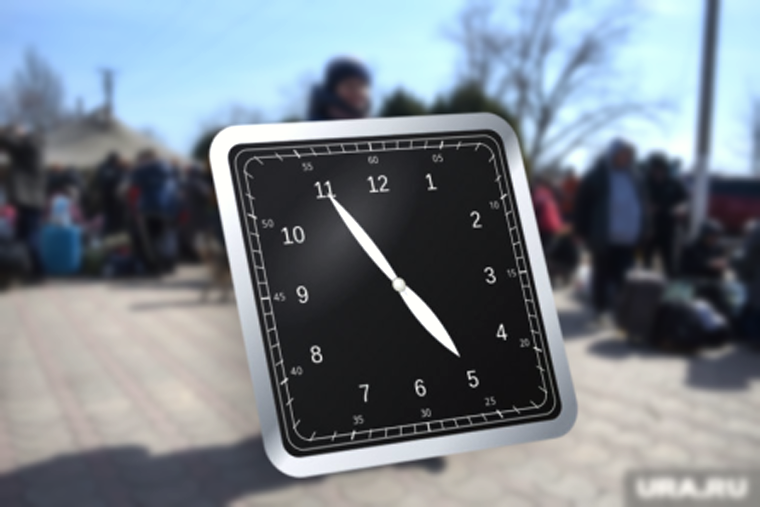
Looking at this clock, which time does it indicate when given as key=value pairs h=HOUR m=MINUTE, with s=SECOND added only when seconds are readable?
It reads h=4 m=55
